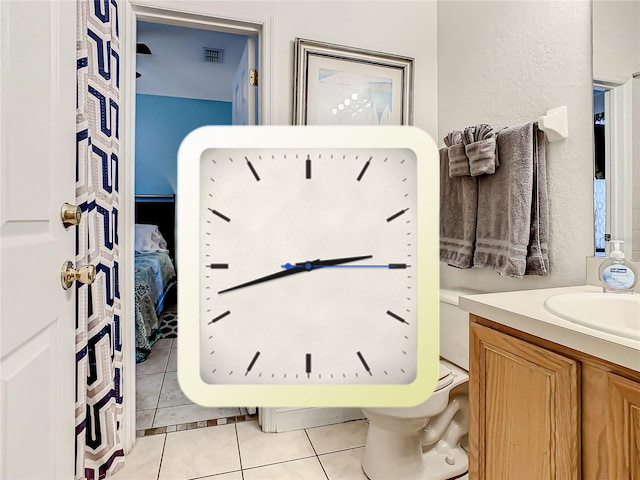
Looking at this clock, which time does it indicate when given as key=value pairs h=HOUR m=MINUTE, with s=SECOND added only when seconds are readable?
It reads h=2 m=42 s=15
